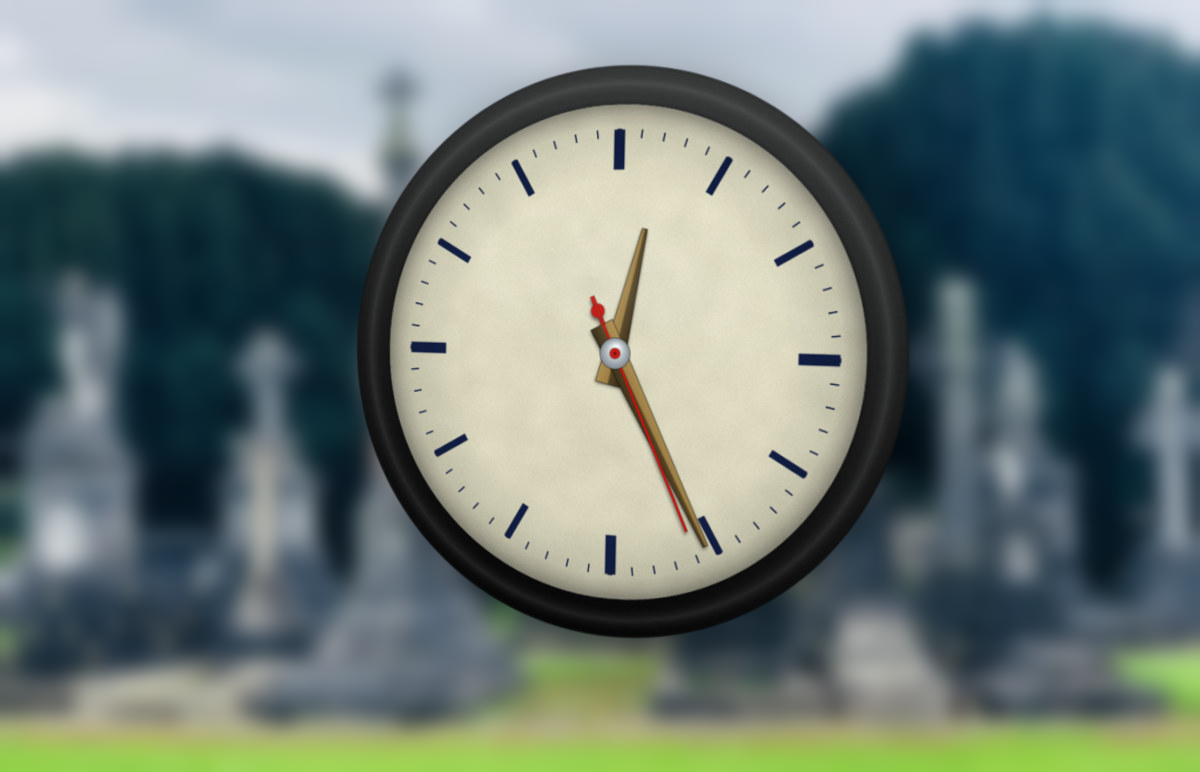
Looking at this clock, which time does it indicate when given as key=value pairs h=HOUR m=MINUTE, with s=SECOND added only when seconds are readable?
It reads h=12 m=25 s=26
